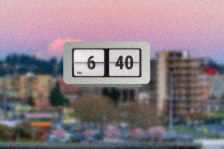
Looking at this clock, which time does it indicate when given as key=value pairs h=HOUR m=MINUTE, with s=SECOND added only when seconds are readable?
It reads h=6 m=40
